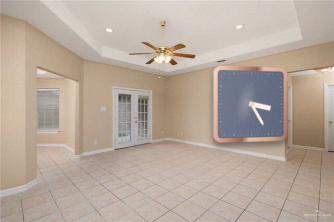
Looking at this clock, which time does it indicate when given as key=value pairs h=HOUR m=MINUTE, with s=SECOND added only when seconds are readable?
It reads h=3 m=25
